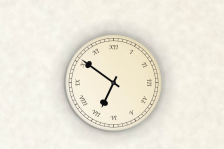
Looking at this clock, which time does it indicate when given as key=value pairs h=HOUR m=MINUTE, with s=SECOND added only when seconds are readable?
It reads h=6 m=51
